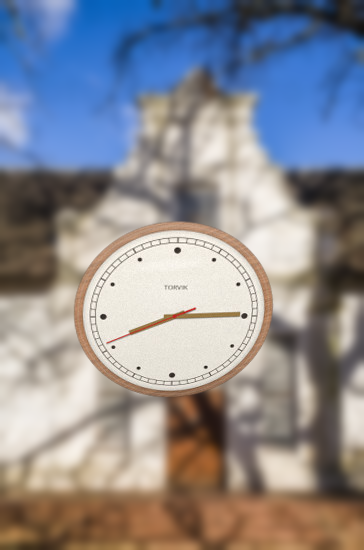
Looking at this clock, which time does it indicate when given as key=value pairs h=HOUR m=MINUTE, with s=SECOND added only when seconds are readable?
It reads h=8 m=14 s=41
